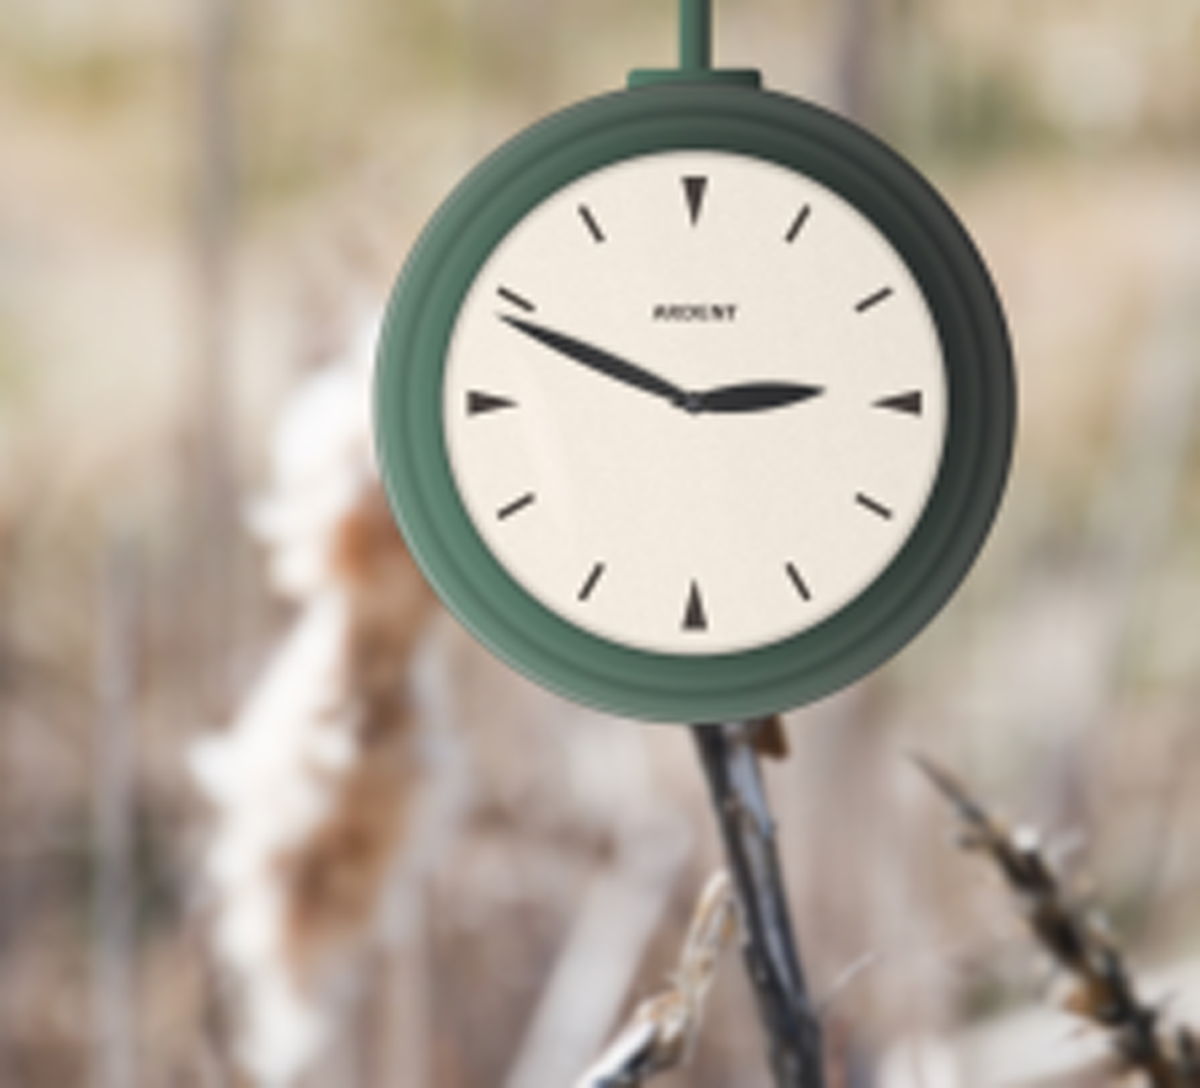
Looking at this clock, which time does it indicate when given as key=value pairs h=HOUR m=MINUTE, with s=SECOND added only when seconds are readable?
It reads h=2 m=49
